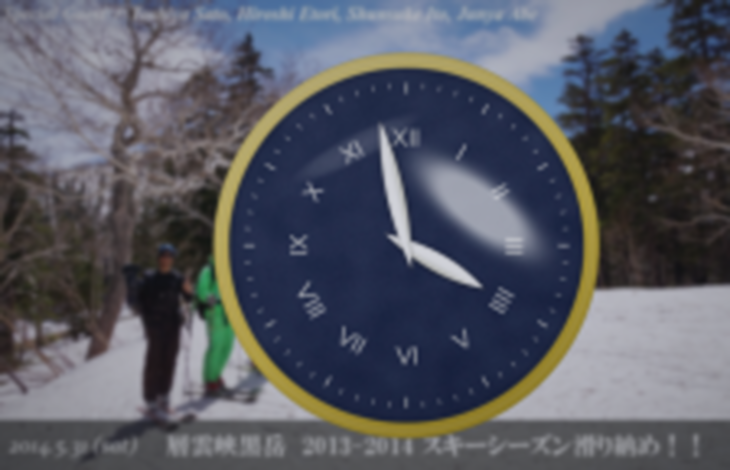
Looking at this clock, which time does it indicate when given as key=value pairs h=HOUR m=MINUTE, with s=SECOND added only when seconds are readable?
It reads h=3 m=58
